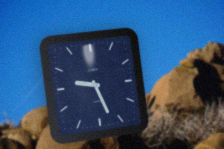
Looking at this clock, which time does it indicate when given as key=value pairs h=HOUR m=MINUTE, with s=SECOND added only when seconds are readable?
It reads h=9 m=27
